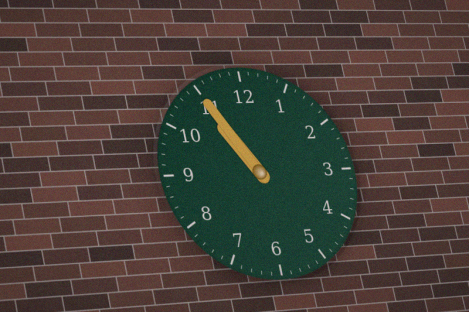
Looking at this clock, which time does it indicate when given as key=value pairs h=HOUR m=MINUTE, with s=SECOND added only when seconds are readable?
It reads h=10 m=55
